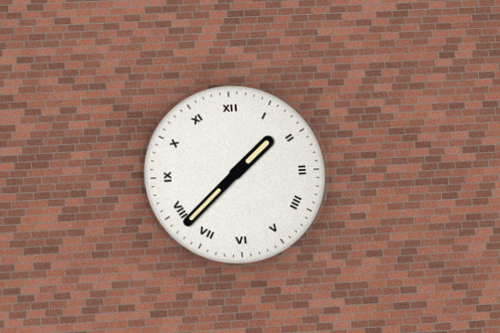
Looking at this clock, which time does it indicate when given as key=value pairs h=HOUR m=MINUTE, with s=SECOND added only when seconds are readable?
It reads h=1 m=38
